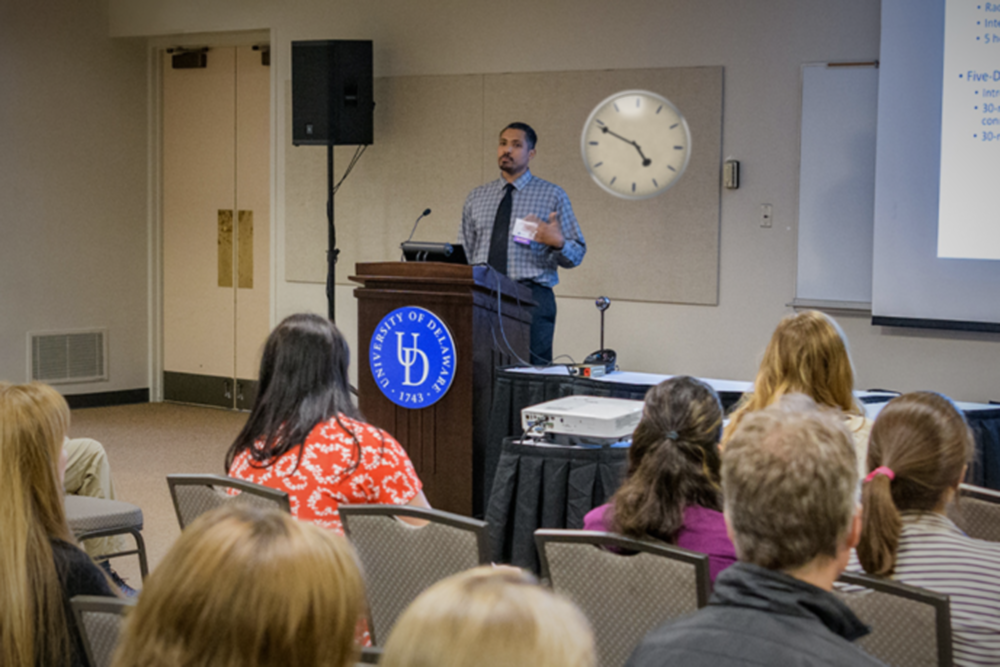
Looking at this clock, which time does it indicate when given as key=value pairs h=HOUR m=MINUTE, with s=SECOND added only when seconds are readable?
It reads h=4 m=49
